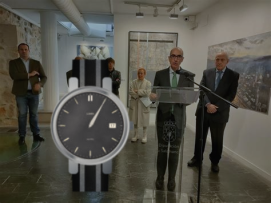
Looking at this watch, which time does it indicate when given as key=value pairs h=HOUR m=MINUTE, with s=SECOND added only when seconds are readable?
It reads h=1 m=5
